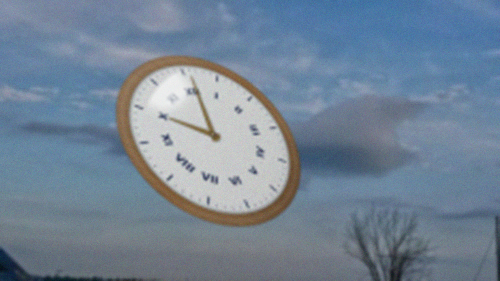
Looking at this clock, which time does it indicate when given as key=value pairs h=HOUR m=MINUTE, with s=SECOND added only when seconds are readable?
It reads h=10 m=1
